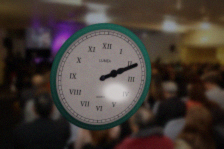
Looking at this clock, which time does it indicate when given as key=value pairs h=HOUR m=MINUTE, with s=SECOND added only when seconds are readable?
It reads h=2 m=11
